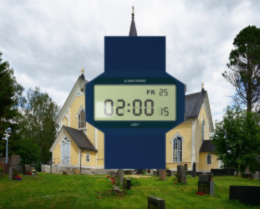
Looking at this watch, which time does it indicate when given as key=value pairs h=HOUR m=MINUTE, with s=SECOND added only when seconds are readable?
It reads h=2 m=0
